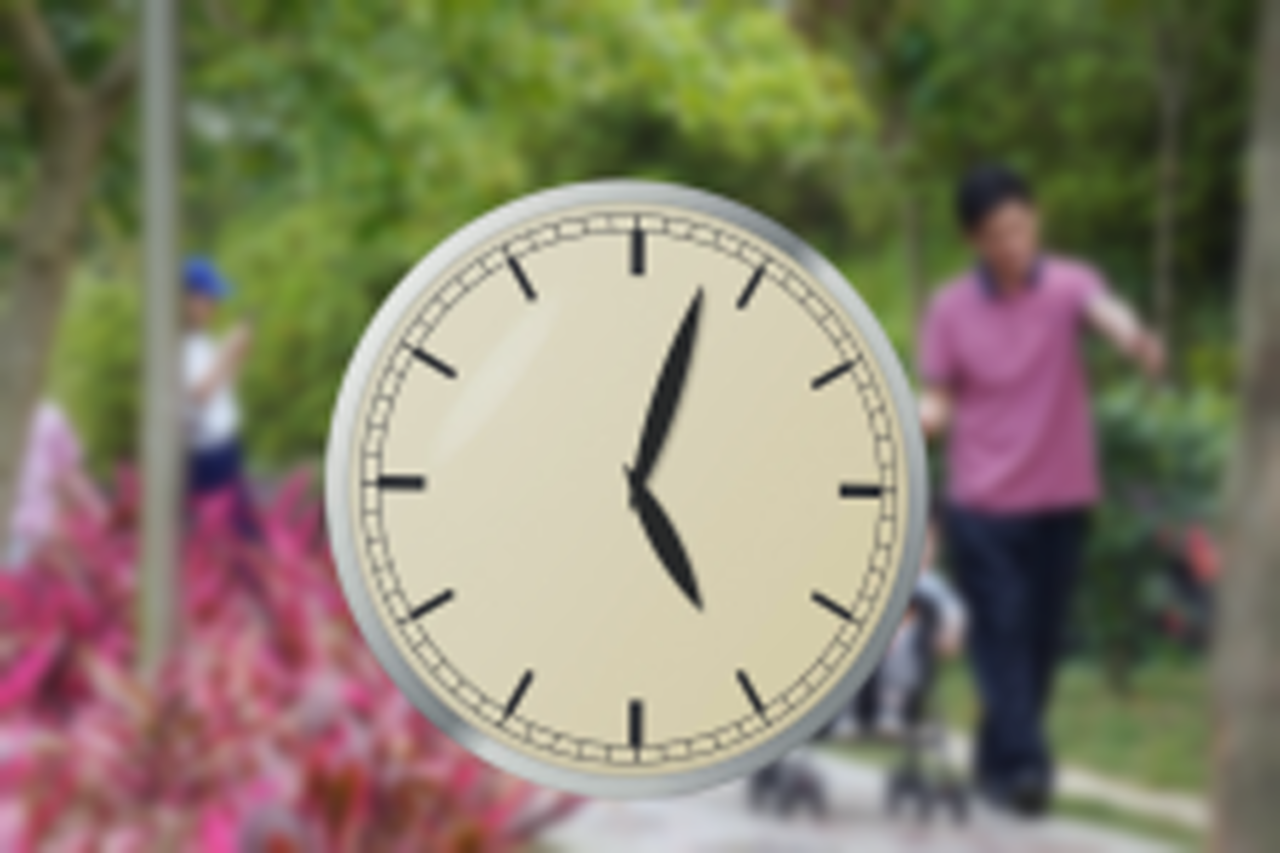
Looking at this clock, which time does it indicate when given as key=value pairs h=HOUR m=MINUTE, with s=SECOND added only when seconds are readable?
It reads h=5 m=3
